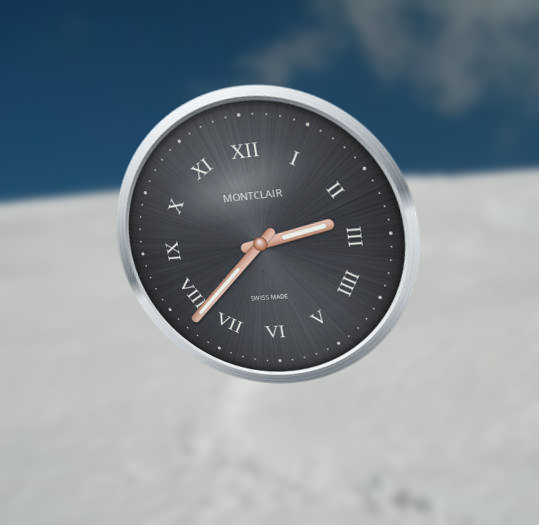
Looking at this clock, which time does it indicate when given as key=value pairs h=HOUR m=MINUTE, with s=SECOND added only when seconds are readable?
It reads h=2 m=38
